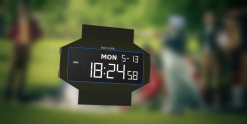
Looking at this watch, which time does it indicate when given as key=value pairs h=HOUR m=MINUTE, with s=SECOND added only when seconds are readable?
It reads h=18 m=24 s=58
